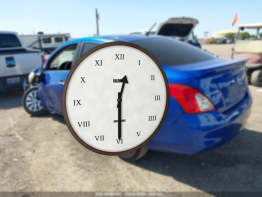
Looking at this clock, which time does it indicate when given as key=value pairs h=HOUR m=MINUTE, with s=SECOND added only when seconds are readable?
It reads h=12 m=30
